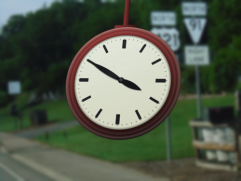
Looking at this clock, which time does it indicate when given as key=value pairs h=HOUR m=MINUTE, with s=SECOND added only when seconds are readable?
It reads h=3 m=50
